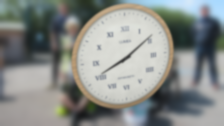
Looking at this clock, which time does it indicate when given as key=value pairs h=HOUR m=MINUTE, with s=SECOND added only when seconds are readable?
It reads h=8 m=9
